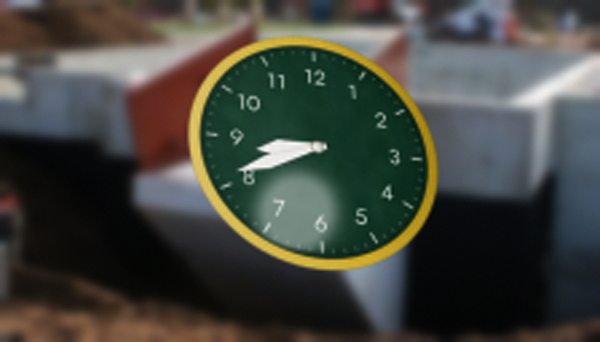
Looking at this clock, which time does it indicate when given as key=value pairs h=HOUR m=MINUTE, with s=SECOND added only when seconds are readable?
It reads h=8 m=41
